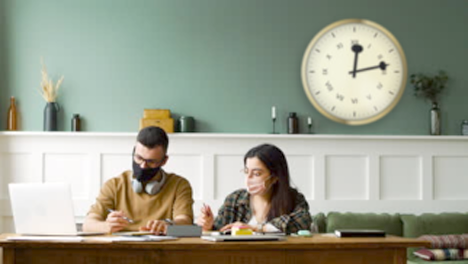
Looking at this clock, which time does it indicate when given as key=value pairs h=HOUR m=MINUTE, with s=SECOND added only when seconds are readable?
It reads h=12 m=13
